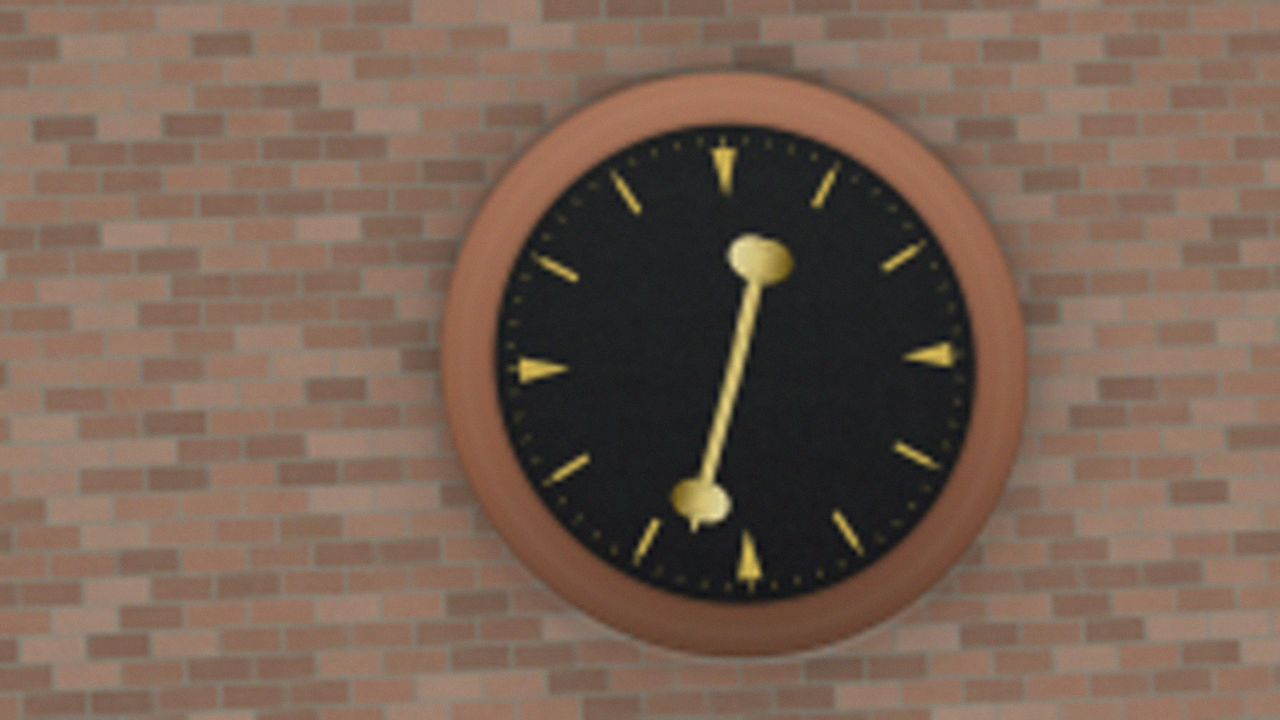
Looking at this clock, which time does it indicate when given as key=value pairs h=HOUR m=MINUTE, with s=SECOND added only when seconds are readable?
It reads h=12 m=33
